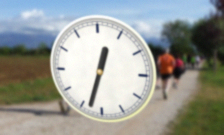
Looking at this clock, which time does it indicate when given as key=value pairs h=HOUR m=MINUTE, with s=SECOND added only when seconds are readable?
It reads h=12 m=33
